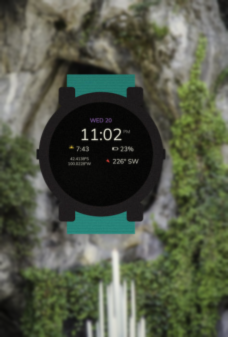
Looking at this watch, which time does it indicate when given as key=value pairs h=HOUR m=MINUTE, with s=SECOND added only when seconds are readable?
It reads h=11 m=2
